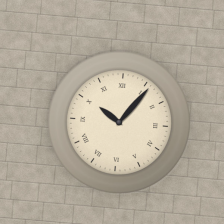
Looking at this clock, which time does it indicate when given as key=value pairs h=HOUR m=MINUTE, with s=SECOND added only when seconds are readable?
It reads h=10 m=6
